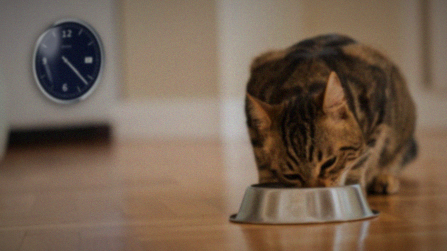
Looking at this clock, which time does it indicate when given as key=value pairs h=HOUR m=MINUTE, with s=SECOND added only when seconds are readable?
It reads h=4 m=22
